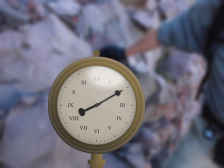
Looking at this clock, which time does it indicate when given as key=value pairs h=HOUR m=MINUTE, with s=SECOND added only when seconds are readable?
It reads h=8 m=10
